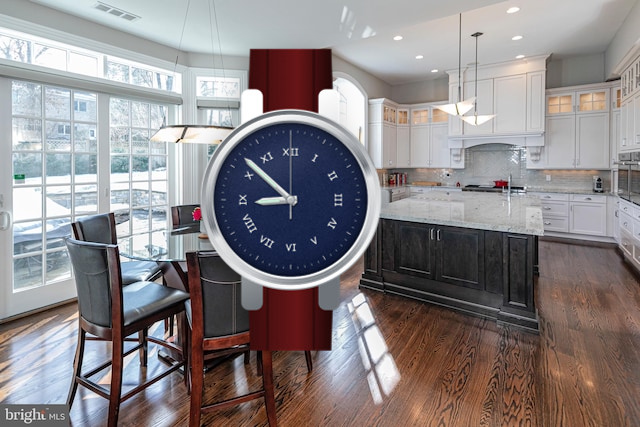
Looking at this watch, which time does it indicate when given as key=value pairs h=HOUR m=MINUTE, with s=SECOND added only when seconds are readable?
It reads h=8 m=52 s=0
